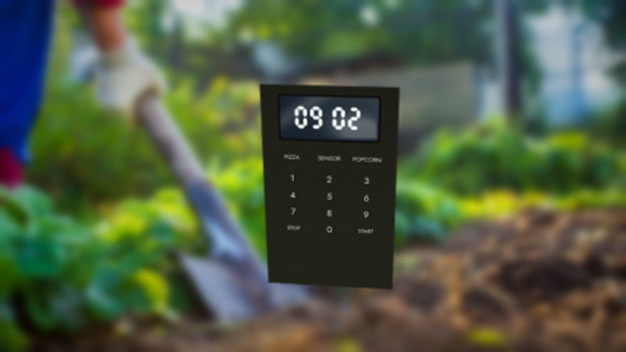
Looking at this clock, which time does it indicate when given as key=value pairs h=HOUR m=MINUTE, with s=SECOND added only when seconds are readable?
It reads h=9 m=2
